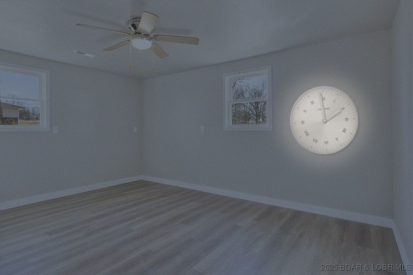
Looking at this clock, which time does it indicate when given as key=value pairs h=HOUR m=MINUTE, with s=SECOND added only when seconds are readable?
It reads h=1 m=59
